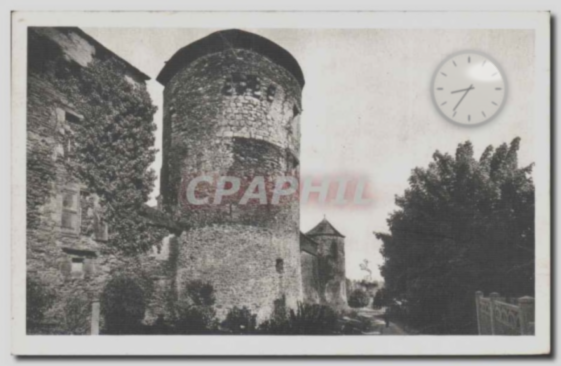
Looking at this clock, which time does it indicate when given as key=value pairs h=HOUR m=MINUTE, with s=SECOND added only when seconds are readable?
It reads h=8 m=36
